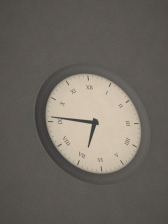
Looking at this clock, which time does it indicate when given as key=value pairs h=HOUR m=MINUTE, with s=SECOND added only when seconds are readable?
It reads h=6 m=46
